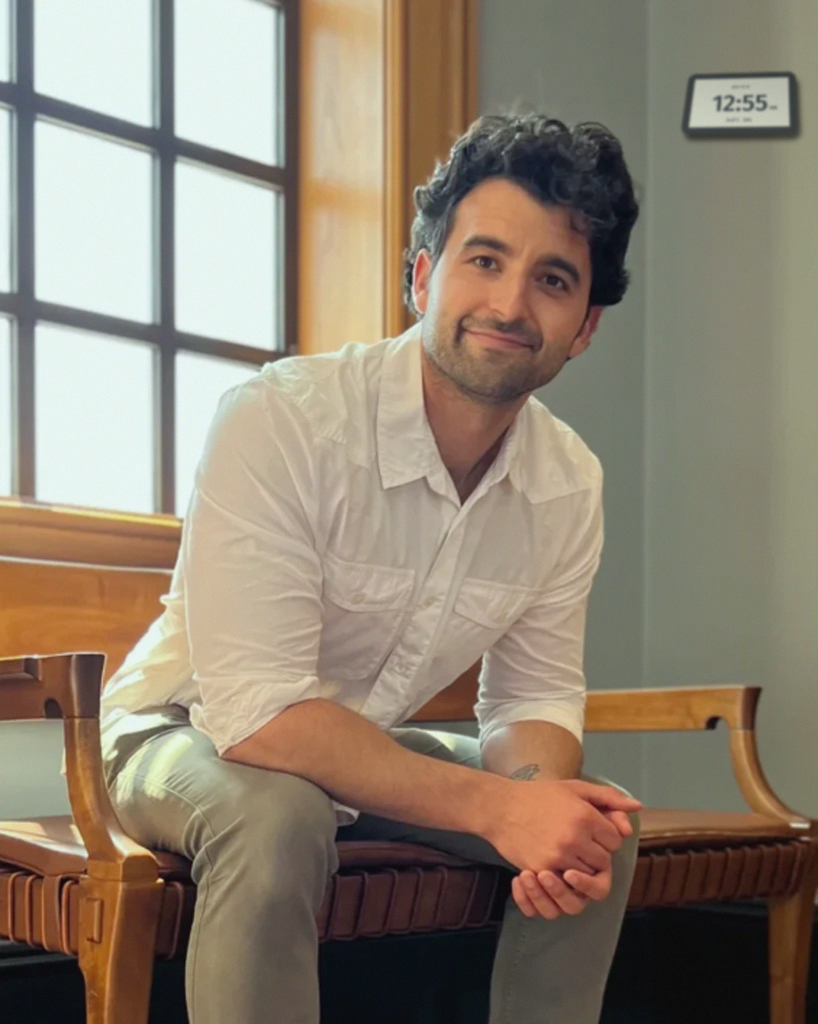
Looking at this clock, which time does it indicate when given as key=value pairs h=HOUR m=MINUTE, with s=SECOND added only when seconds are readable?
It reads h=12 m=55
